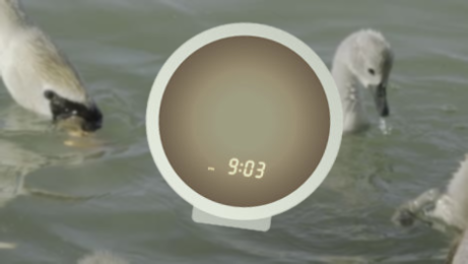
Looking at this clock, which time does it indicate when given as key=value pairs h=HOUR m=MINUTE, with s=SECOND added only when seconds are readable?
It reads h=9 m=3
